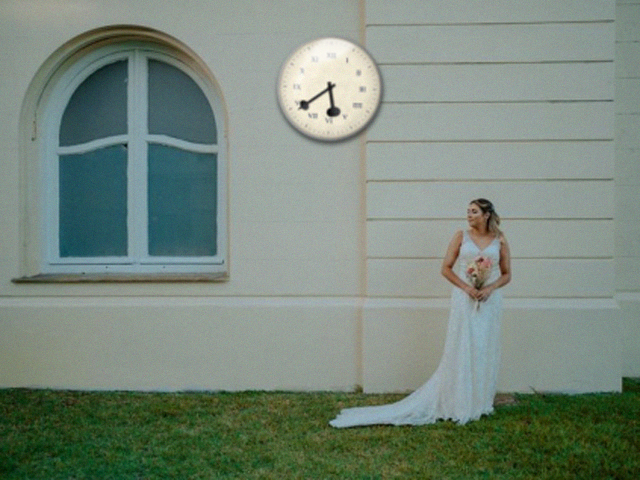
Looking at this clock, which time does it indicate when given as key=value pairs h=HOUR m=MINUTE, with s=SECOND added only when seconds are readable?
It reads h=5 m=39
